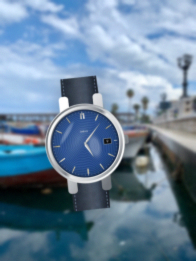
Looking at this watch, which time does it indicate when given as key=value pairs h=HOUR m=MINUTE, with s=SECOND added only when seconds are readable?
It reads h=5 m=7
